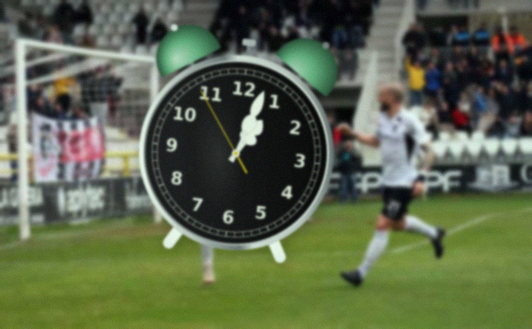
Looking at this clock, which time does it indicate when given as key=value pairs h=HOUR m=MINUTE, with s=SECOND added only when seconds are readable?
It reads h=1 m=2 s=54
